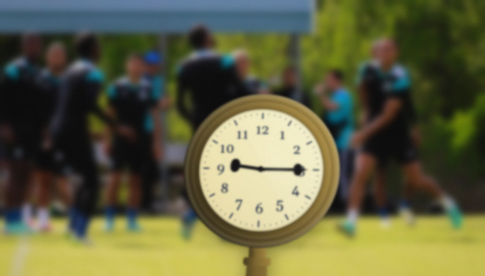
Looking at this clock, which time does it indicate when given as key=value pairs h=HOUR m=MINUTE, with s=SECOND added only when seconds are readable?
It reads h=9 m=15
